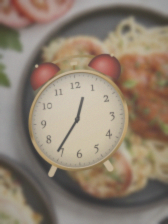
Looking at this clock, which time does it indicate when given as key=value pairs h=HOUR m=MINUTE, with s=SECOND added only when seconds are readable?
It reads h=12 m=36
